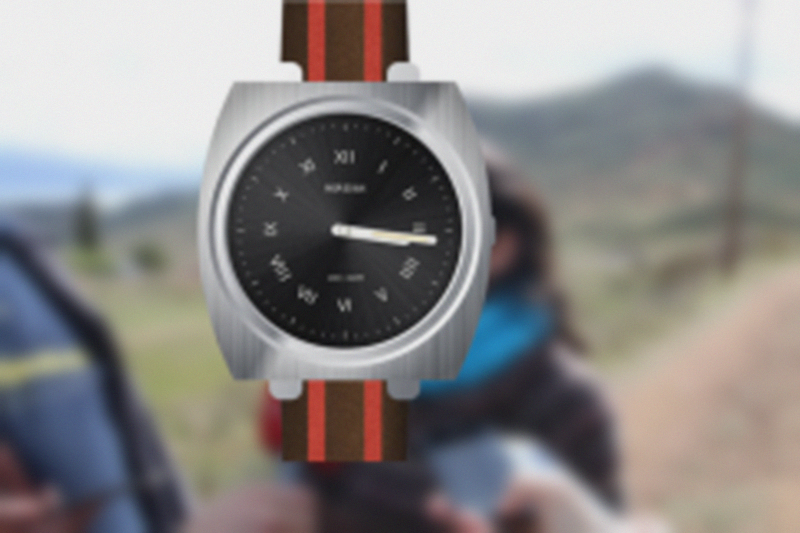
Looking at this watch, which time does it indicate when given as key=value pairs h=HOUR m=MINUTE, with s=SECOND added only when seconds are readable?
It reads h=3 m=16
